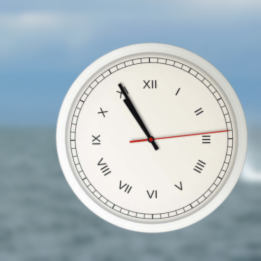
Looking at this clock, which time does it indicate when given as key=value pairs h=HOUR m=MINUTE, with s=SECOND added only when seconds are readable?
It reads h=10 m=55 s=14
